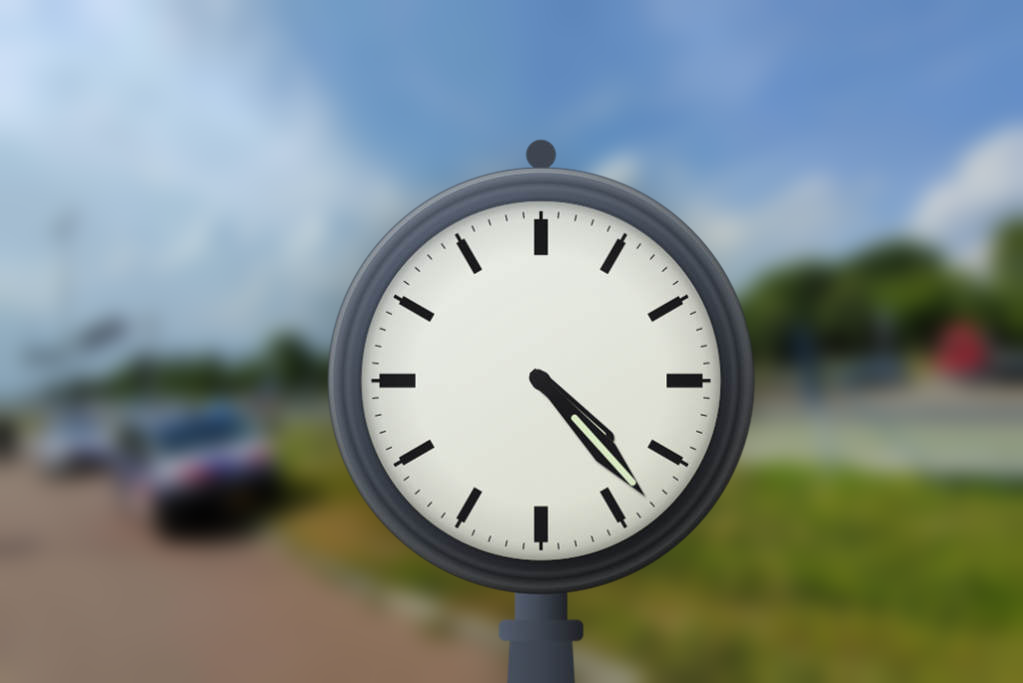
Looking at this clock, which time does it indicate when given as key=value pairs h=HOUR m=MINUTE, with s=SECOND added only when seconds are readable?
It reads h=4 m=23
